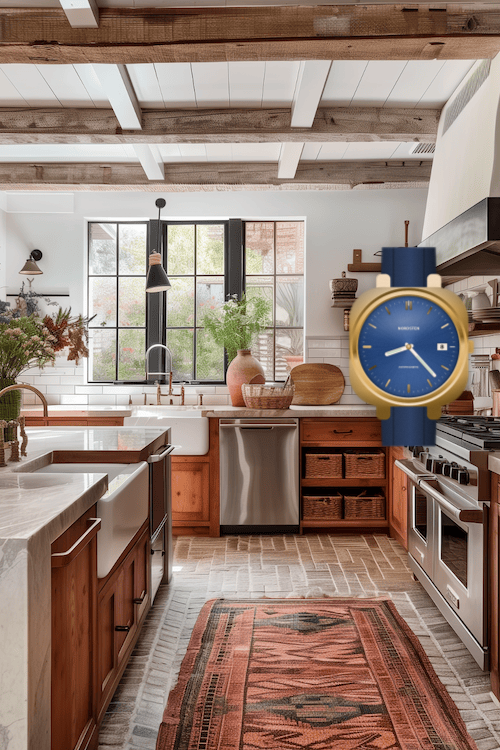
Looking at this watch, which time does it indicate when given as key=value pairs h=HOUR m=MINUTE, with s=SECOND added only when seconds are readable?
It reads h=8 m=23
